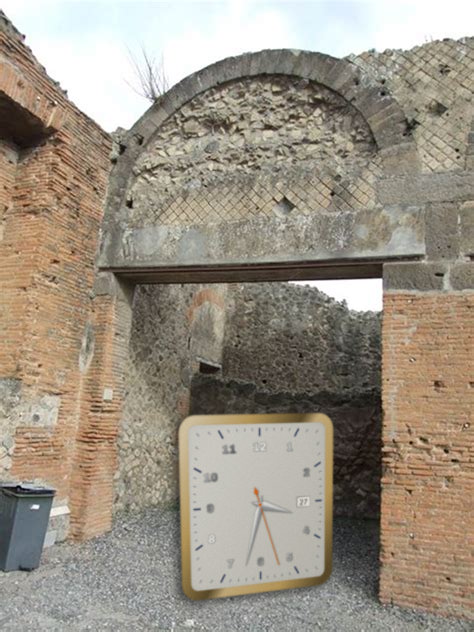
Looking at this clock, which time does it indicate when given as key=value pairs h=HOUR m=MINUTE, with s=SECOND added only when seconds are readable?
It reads h=3 m=32 s=27
